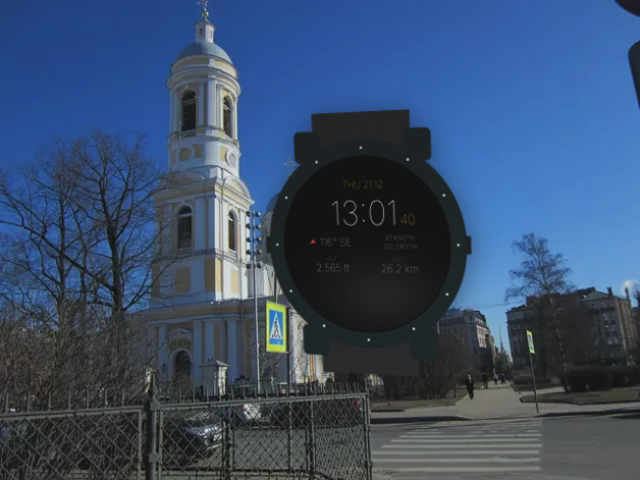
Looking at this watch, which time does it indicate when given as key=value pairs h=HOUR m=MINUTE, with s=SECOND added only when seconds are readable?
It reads h=13 m=1 s=40
